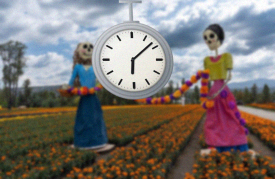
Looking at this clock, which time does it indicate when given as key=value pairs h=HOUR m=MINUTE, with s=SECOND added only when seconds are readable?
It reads h=6 m=8
